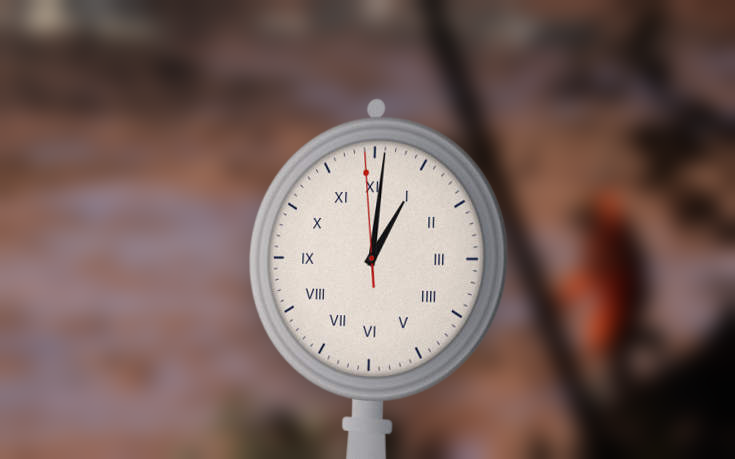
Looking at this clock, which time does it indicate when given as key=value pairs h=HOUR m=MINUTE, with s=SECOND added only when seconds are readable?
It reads h=1 m=0 s=59
